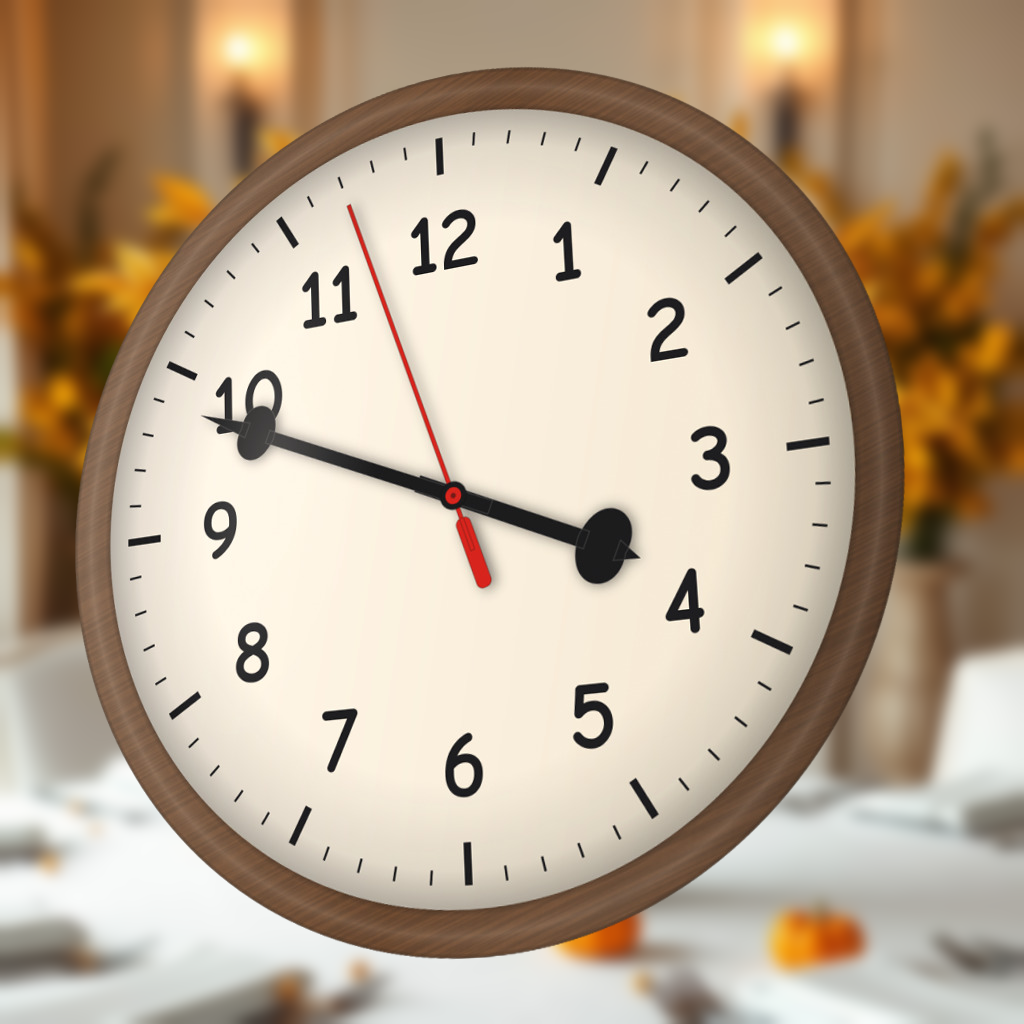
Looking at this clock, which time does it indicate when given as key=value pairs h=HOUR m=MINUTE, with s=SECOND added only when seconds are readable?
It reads h=3 m=48 s=57
